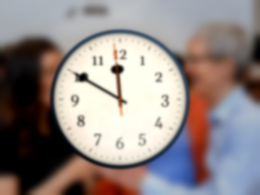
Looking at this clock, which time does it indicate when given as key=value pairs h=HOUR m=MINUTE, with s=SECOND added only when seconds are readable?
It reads h=11 m=49 s=59
